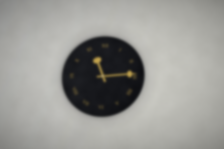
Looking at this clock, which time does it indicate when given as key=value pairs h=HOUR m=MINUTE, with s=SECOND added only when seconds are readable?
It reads h=11 m=14
